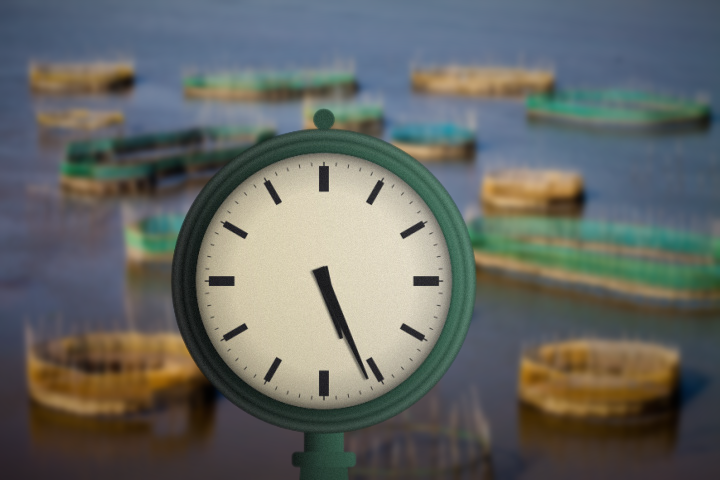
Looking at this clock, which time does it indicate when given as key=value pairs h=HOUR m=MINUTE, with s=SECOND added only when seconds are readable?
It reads h=5 m=26
